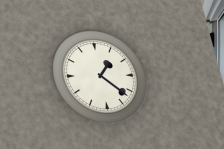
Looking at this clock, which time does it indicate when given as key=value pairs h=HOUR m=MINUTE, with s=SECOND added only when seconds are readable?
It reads h=1 m=22
